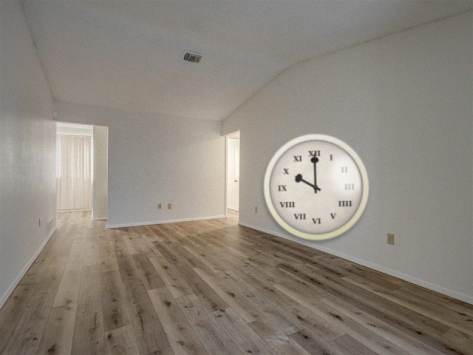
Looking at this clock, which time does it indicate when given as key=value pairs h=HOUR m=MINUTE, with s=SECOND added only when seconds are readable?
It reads h=10 m=0
